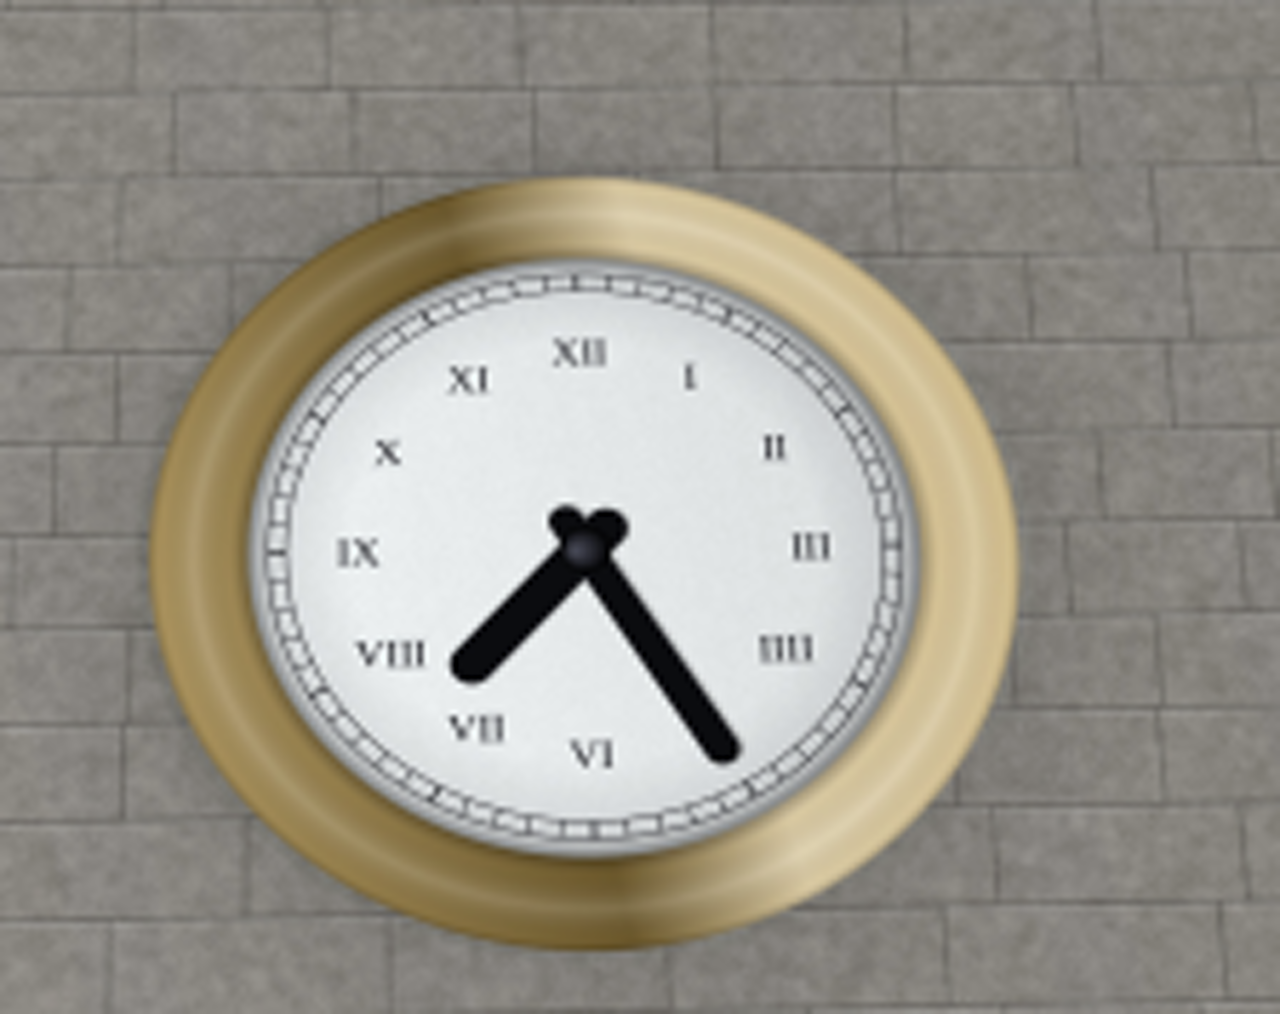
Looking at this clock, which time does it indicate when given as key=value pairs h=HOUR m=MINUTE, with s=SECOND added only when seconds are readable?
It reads h=7 m=25
